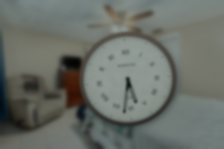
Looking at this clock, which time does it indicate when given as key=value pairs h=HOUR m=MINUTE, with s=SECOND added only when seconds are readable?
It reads h=5 m=32
